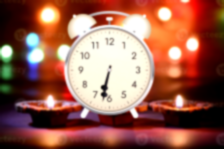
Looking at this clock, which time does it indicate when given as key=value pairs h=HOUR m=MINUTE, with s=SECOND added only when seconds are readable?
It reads h=6 m=32
